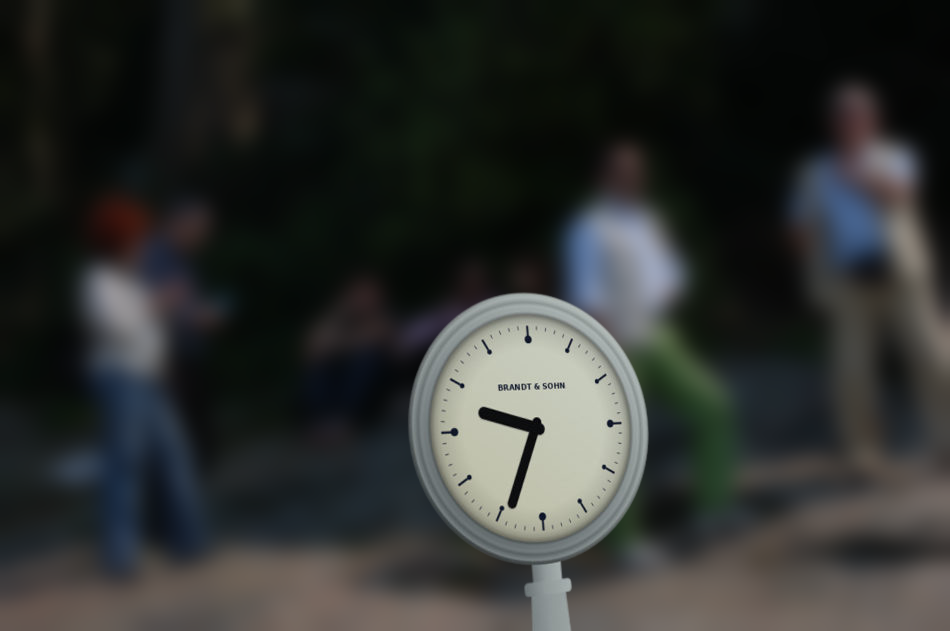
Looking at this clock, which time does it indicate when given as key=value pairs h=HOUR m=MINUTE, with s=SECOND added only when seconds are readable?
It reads h=9 m=34
